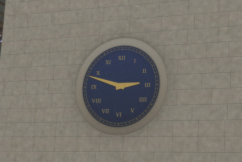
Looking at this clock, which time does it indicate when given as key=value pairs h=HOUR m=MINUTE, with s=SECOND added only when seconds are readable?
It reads h=2 m=48
